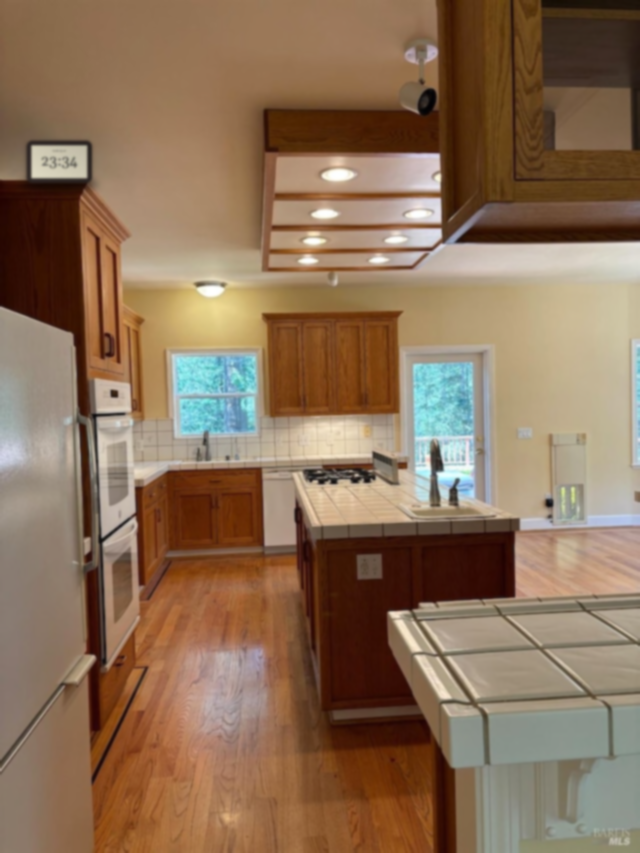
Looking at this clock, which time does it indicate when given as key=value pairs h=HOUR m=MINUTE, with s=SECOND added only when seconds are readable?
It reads h=23 m=34
